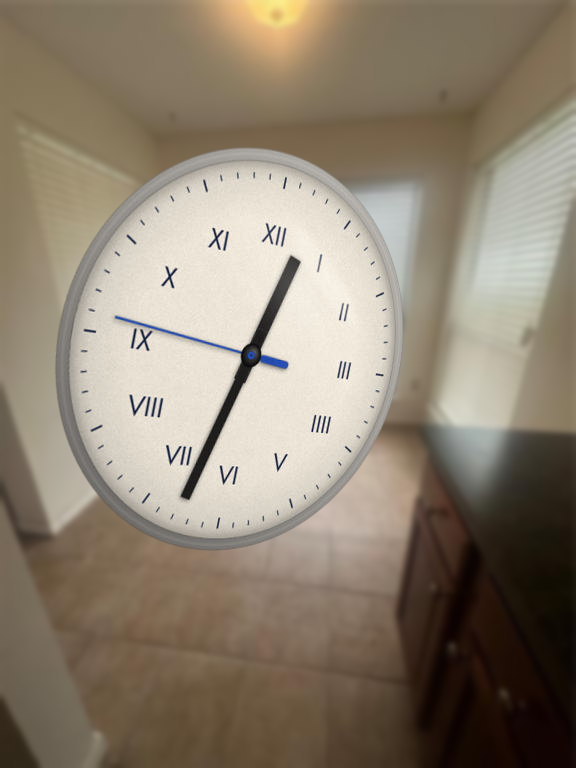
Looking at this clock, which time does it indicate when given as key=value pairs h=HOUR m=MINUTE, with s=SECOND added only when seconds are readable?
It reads h=12 m=32 s=46
